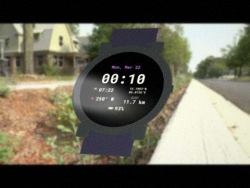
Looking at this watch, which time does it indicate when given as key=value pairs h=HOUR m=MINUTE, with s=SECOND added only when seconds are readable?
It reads h=0 m=10
